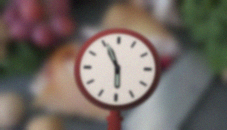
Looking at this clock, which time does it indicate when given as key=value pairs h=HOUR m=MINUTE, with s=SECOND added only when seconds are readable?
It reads h=5 m=56
